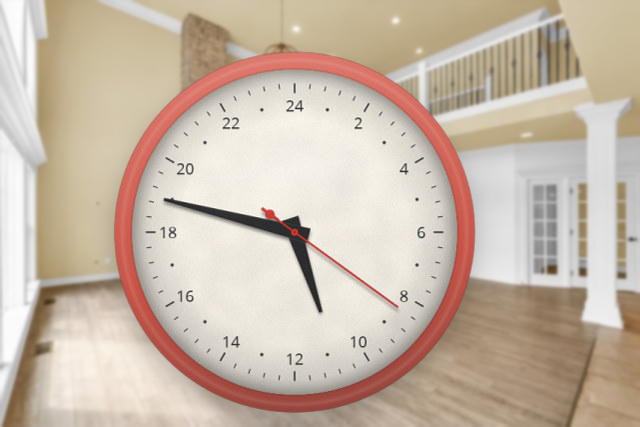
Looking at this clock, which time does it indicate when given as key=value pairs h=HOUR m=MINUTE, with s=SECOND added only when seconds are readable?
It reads h=10 m=47 s=21
